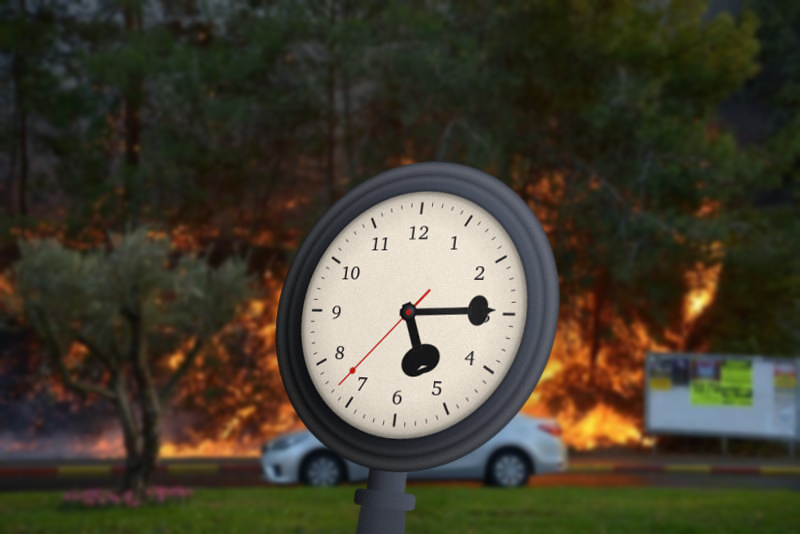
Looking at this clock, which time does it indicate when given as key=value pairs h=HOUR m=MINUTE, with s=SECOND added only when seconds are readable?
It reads h=5 m=14 s=37
